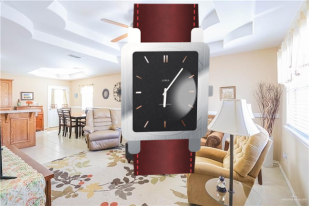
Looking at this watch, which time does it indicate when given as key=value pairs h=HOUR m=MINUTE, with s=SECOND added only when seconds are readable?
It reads h=6 m=6
